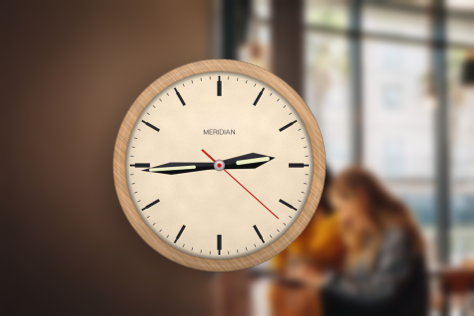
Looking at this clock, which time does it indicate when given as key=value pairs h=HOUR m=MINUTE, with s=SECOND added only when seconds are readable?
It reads h=2 m=44 s=22
